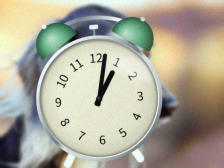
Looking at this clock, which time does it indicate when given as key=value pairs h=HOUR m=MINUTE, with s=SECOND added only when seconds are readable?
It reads h=1 m=2
